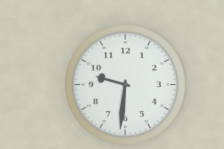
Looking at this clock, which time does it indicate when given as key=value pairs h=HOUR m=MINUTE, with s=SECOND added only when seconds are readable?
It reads h=9 m=31
